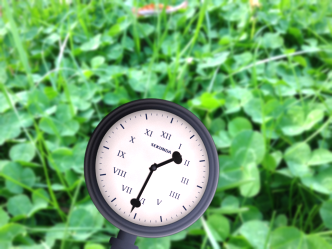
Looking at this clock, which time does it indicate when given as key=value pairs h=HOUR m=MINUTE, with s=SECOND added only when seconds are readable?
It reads h=1 m=31
